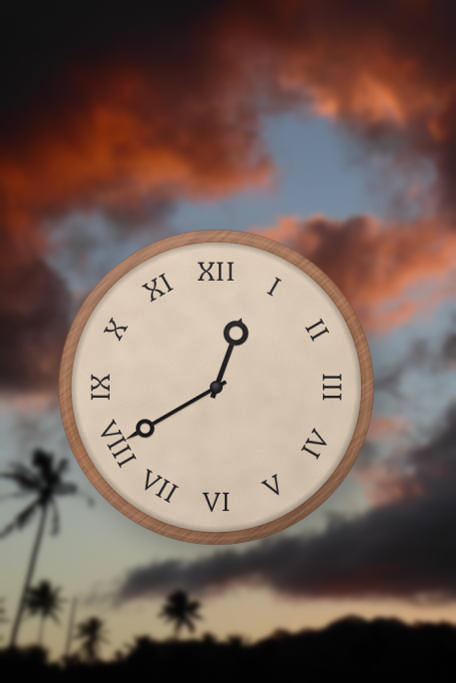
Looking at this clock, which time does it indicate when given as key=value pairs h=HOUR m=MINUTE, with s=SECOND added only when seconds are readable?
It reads h=12 m=40
